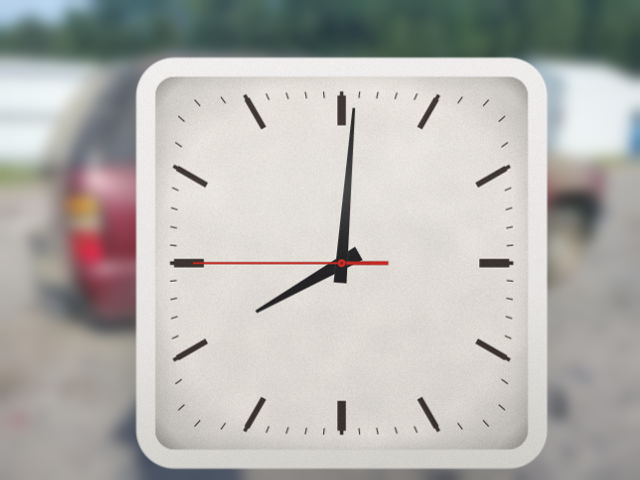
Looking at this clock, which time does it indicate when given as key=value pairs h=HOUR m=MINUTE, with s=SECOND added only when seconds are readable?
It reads h=8 m=0 s=45
